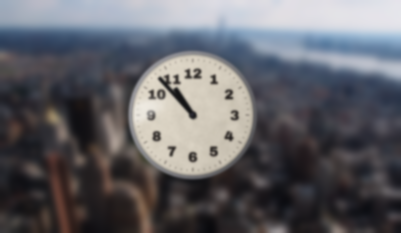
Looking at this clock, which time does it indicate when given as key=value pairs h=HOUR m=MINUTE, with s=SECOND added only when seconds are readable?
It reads h=10 m=53
